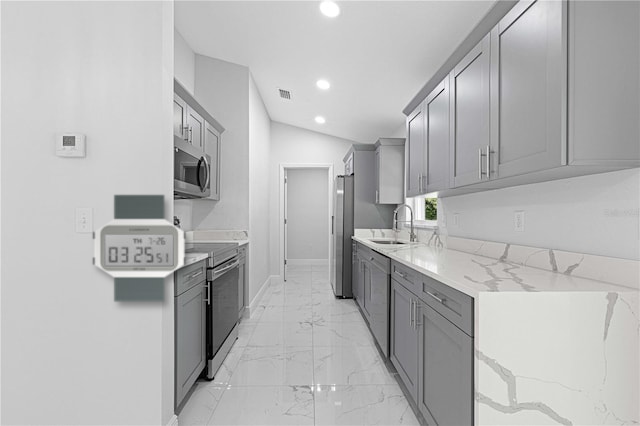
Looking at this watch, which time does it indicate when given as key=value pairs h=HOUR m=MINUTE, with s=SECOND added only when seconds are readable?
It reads h=3 m=25
